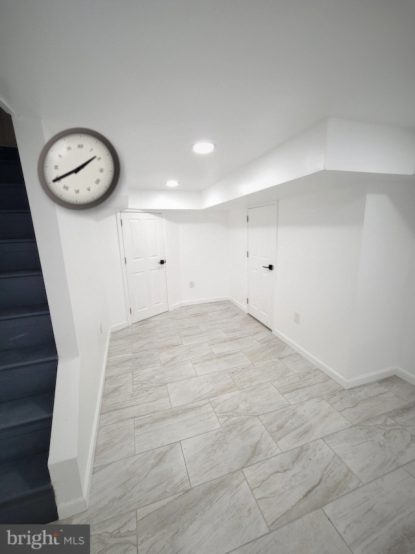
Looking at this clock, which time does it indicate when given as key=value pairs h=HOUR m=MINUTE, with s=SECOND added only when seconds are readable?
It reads h=1 m=40
